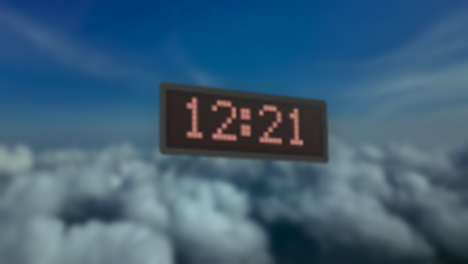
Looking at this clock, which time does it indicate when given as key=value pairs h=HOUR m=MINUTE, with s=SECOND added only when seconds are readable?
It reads h=12 m=21
